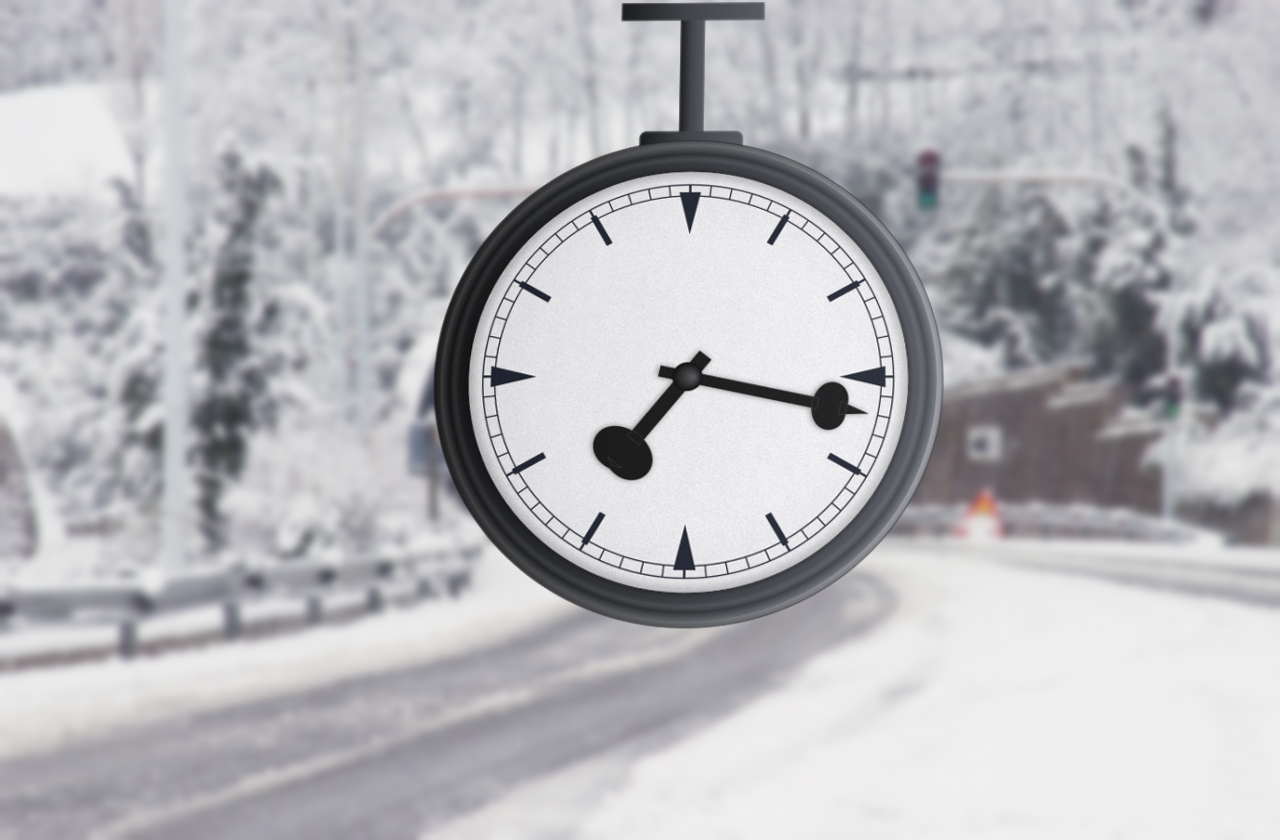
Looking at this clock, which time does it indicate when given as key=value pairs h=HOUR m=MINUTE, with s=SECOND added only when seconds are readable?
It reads h=7 m=17
